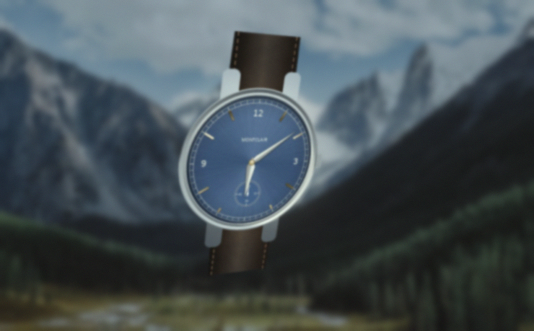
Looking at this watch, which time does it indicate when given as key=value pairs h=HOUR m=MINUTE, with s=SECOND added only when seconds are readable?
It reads h=6 m=9
